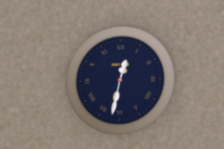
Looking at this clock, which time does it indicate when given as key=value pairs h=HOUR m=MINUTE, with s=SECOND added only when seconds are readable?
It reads h=12 m=32
